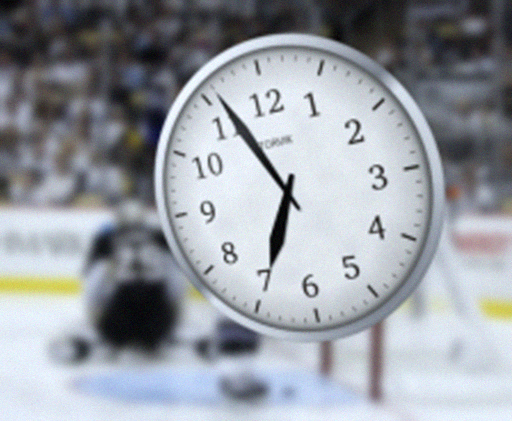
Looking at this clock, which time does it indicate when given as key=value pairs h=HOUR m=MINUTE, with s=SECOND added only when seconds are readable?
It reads h=6 m=56
